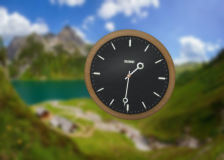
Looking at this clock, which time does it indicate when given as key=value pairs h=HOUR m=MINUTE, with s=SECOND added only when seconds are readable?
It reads h=1 m=31
